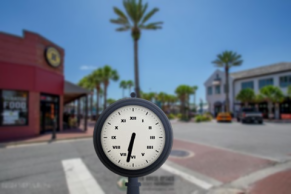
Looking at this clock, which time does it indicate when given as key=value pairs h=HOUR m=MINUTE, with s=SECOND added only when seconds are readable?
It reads h=6 m=32
